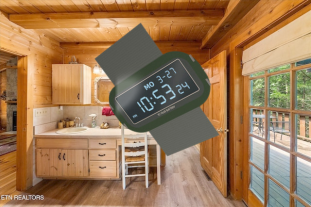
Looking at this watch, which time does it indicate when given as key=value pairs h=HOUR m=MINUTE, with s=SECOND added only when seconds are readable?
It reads h=10 m=53 s=24
